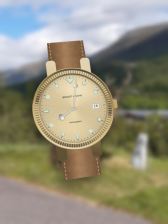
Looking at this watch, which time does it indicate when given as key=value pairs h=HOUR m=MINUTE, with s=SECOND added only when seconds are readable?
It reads h=8 m=2
